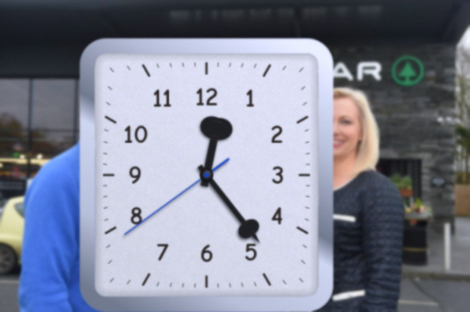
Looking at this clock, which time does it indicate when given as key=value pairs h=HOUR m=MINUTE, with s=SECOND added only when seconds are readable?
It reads h=12 m=23 s=39
